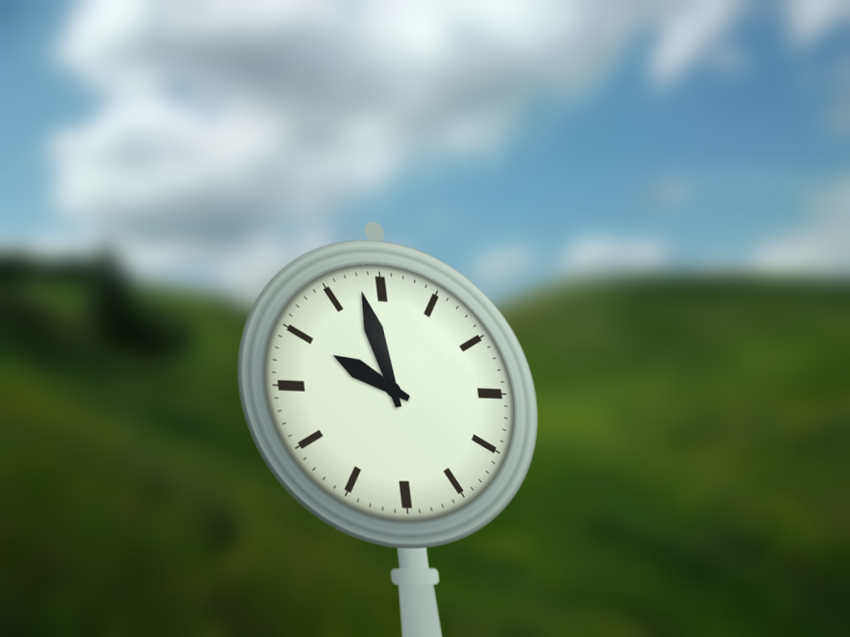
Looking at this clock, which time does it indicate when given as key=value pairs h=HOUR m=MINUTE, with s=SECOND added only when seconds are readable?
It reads h=9 m=58
